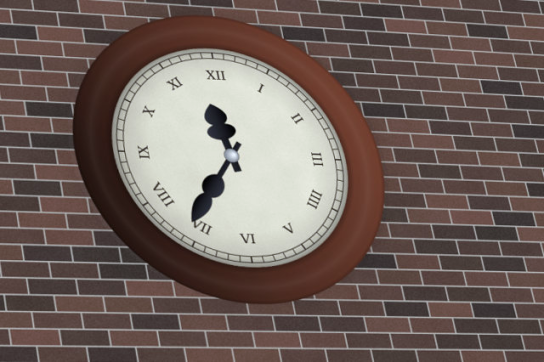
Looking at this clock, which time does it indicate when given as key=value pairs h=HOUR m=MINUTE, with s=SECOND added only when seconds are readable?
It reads h=11 m=36
